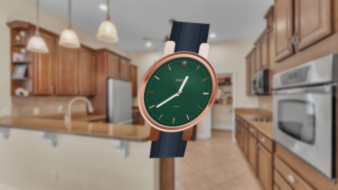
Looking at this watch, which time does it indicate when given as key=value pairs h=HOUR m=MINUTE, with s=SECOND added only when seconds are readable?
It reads h=12 m=39
